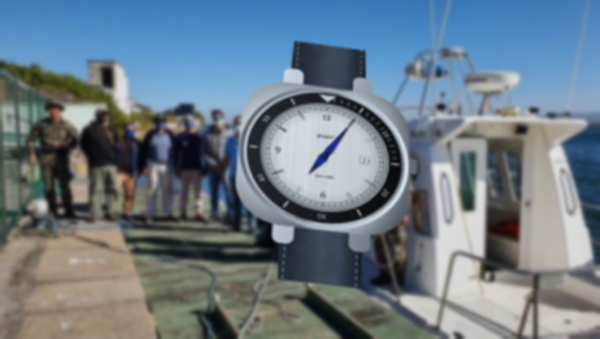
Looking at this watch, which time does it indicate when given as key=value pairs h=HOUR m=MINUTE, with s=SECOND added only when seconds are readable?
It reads h=7 m=5
